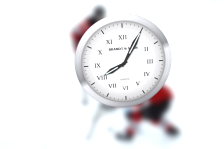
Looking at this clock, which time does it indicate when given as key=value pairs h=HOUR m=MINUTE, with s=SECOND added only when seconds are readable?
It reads h=8 m=5
